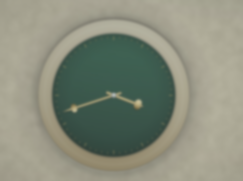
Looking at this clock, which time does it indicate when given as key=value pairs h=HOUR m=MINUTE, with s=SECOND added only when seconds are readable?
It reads h=3 m=42
